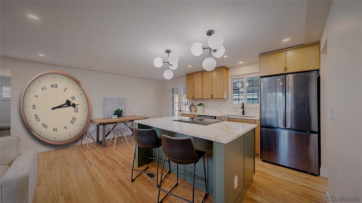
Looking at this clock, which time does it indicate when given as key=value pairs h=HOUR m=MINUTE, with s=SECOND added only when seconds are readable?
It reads h=2 m=13
